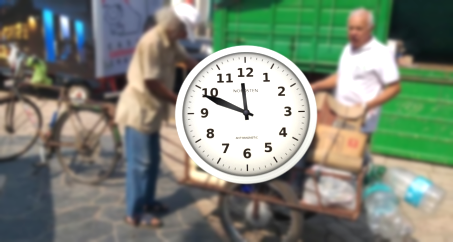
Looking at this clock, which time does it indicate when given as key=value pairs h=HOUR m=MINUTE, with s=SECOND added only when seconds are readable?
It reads h=11 m=49
